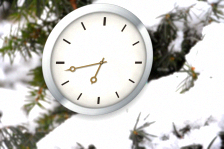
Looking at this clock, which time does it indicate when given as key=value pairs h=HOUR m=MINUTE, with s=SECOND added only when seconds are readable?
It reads h=6 m=43
